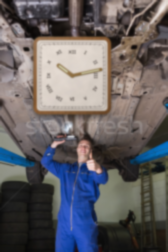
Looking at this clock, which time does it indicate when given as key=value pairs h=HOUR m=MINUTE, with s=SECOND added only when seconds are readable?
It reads h=10 m=13
